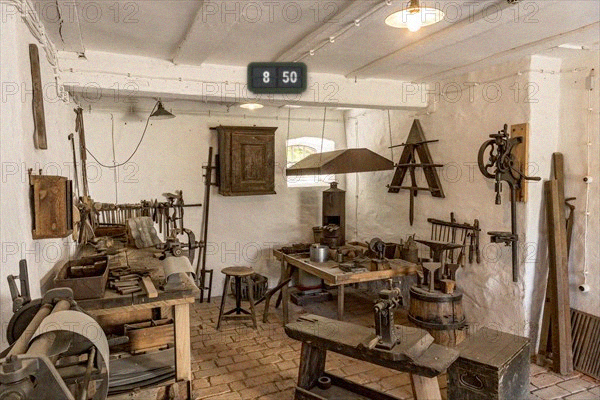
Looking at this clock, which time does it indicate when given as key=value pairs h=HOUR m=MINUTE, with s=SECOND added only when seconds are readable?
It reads h=8 m=50
